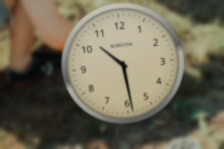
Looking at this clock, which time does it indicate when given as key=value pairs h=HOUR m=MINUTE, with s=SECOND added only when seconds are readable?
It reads h=10 m=29
